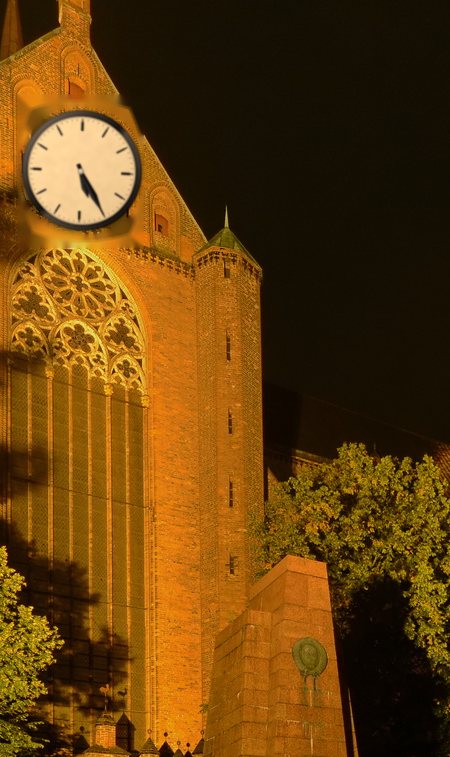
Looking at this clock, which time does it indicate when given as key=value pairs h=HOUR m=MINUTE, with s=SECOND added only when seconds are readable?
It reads h=5 m=25
